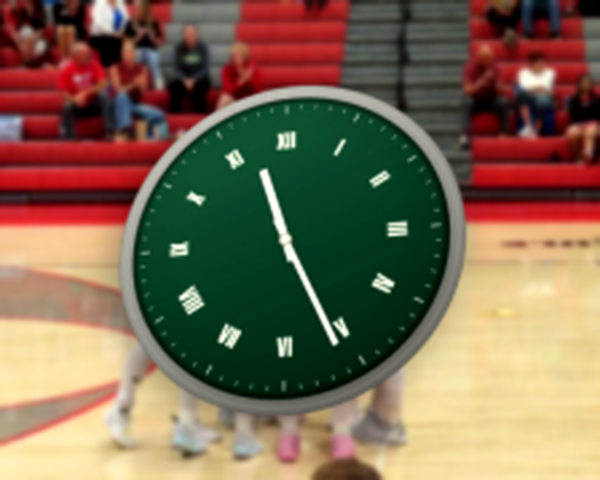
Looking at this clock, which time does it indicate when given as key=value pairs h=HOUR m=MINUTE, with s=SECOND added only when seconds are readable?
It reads h=11 m=26
